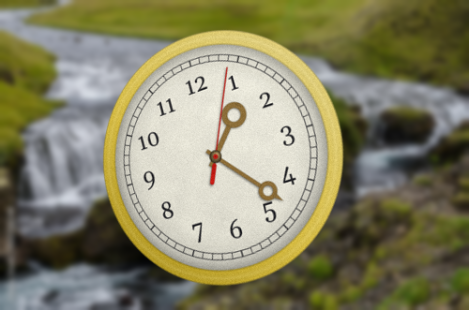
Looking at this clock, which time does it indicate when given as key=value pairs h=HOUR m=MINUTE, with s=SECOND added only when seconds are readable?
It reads h=1 m=23 s=4
